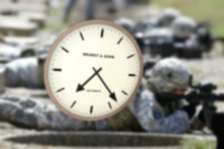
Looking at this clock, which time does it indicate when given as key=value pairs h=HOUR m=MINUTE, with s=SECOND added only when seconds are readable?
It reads h=7 m=23
